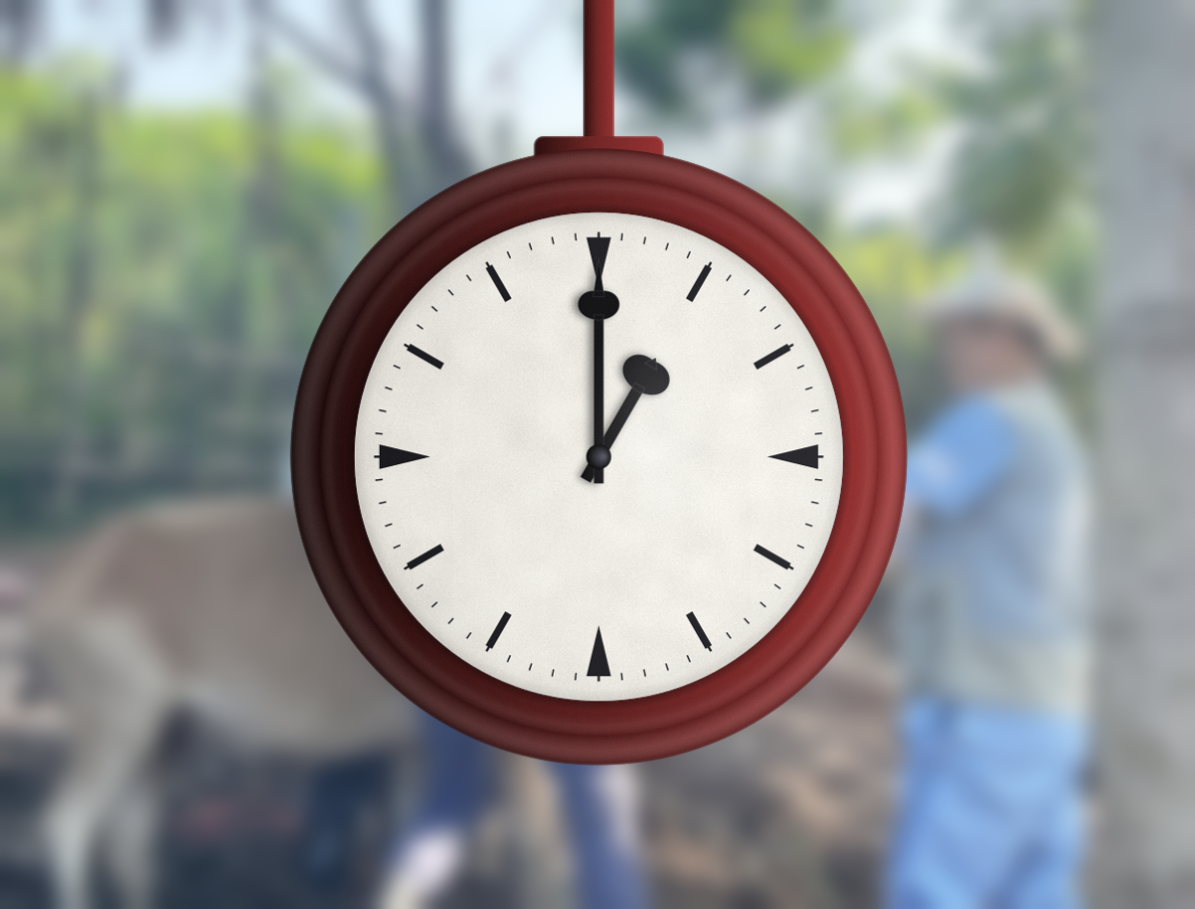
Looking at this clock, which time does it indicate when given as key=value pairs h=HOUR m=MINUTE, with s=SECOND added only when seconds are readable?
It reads h=1 m=0
